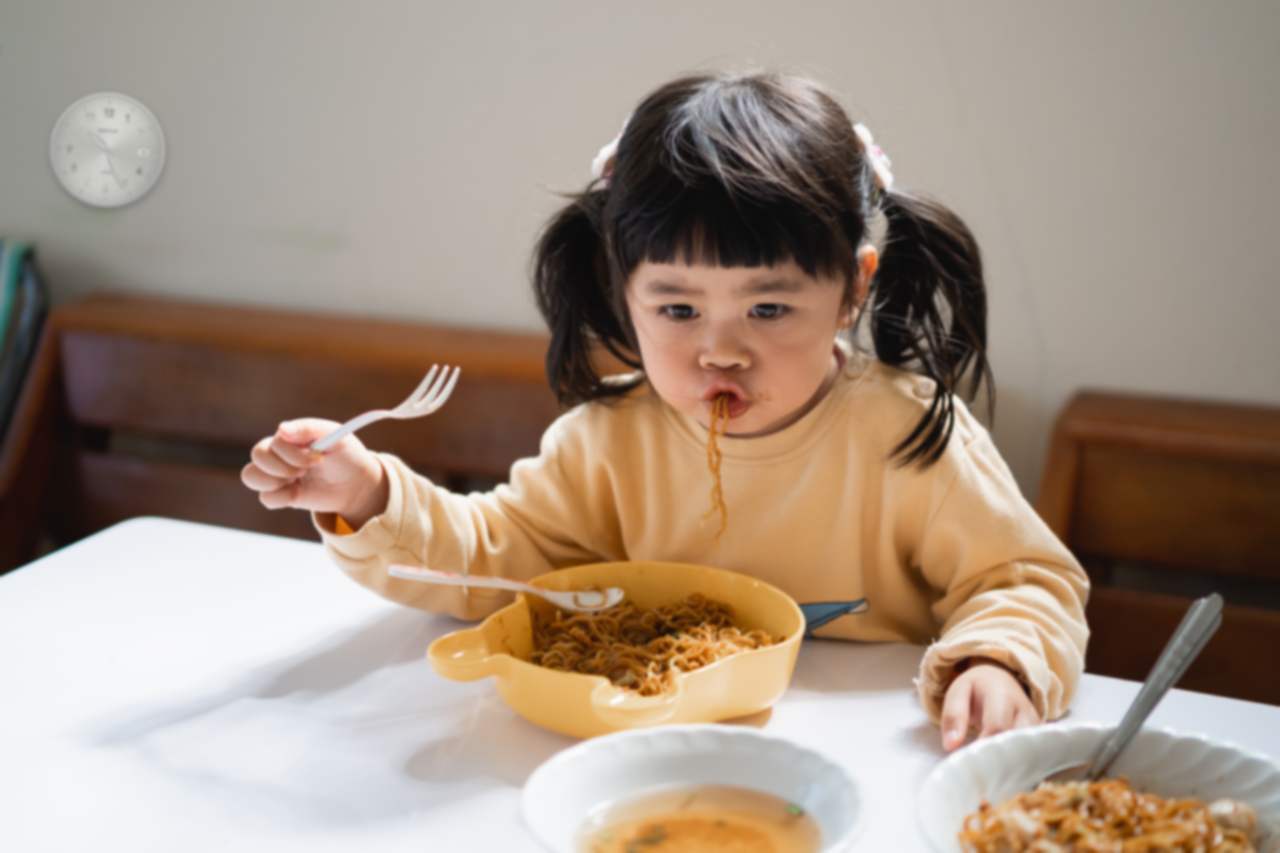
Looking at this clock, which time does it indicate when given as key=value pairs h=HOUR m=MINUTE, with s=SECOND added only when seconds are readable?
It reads h=10 m=26
